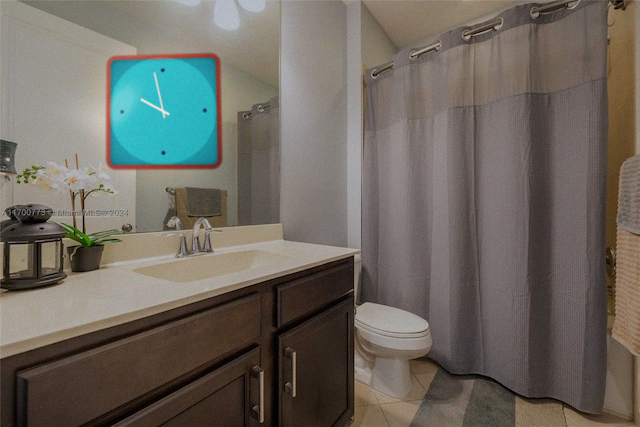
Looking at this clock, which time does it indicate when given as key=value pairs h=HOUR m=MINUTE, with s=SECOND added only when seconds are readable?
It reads h=9 m=58
